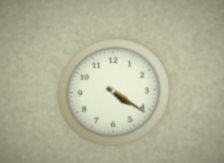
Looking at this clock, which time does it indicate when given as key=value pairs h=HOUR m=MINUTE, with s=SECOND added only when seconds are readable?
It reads h=4 m=21
